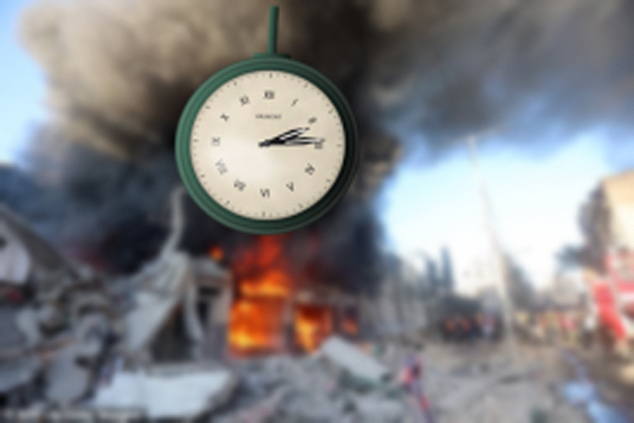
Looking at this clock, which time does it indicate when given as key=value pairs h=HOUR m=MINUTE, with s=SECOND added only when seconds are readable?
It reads h=2 m=14
